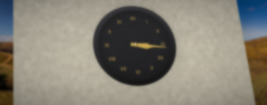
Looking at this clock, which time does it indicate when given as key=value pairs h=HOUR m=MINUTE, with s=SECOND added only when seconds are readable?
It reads h=3 m=16
